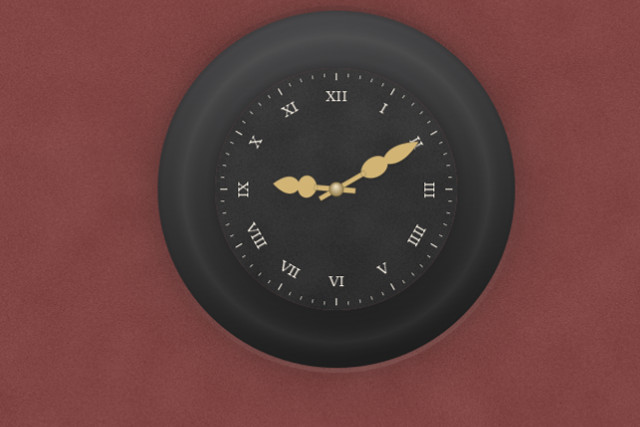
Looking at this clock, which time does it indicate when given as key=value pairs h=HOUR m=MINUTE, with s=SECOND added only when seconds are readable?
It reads h=9 m=10
